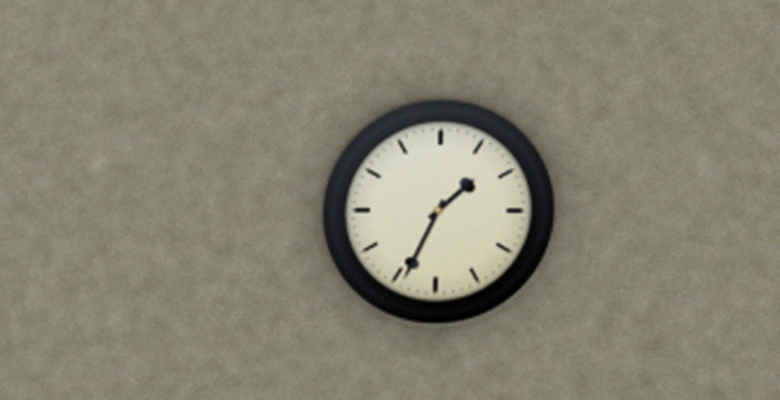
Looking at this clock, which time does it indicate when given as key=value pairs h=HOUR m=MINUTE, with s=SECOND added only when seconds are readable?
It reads h=1 m=34
